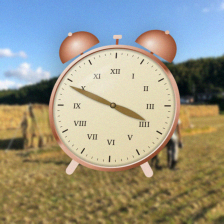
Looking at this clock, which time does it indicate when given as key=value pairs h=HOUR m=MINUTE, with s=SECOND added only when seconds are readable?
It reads h=3 m=49
